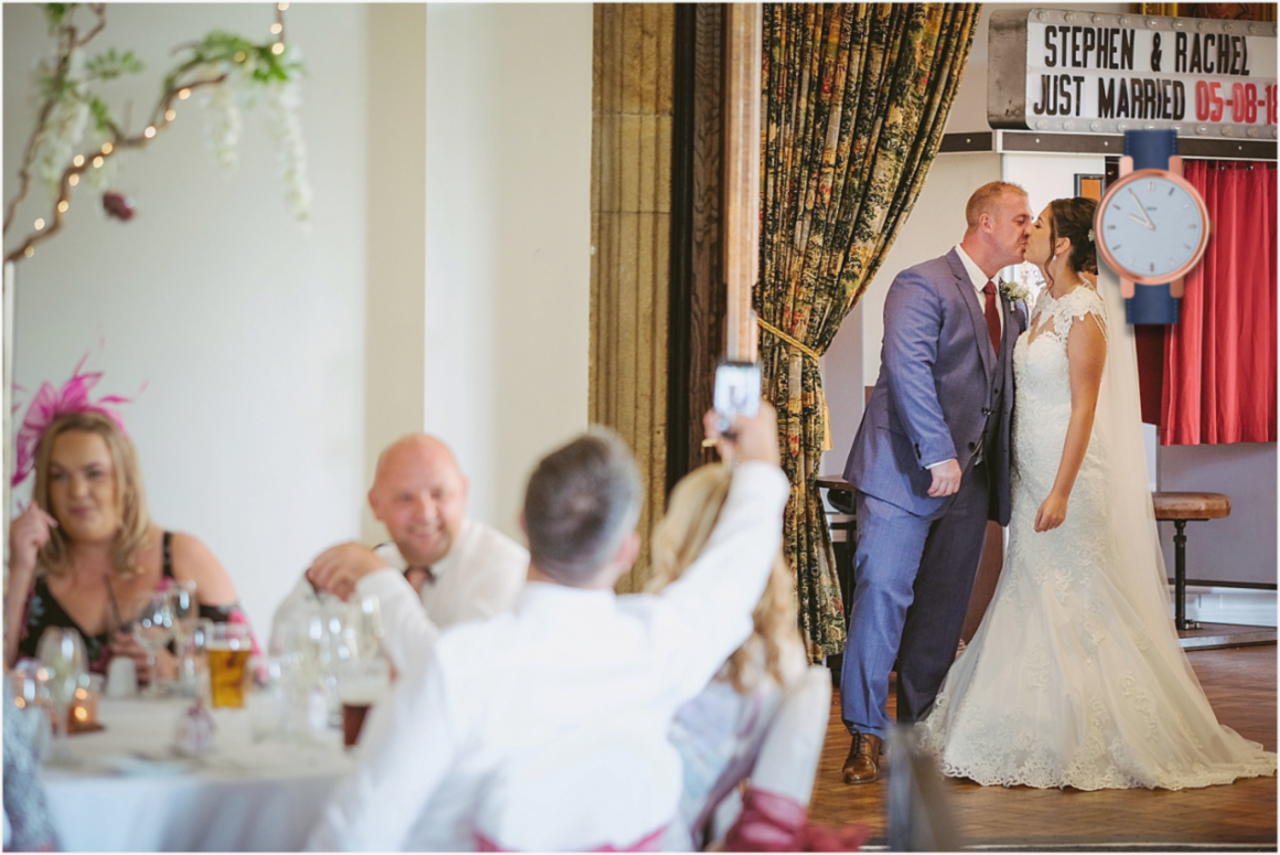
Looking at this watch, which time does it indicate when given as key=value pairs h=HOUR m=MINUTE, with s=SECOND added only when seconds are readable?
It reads h=9 m=55
